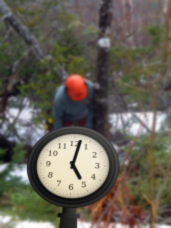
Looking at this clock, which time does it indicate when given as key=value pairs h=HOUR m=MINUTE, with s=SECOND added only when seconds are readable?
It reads h=5 m=2
